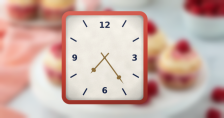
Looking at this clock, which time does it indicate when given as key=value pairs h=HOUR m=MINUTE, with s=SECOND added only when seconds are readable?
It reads h=7 m=24
